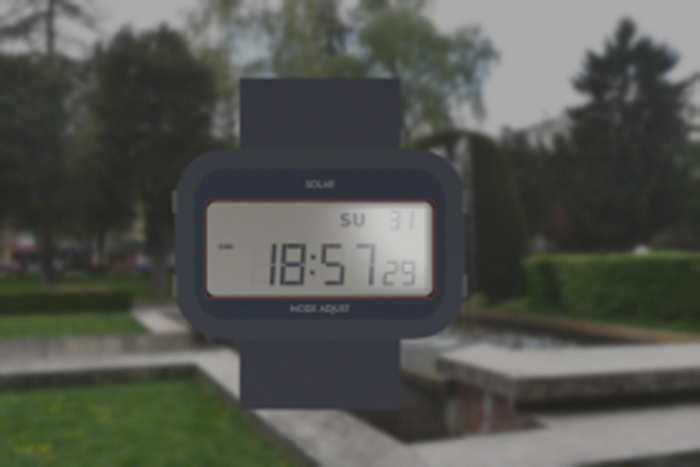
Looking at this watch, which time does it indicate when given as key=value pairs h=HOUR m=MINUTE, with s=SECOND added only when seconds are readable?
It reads h=18 m=57 s=29
